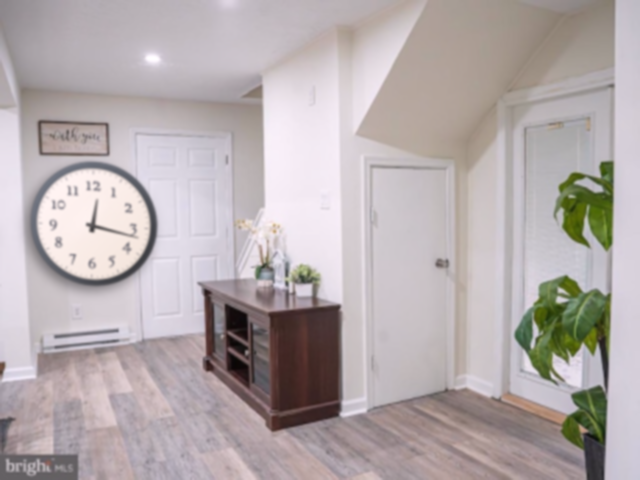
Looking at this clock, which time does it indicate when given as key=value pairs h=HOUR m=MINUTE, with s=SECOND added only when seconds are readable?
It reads h=12 m=17
